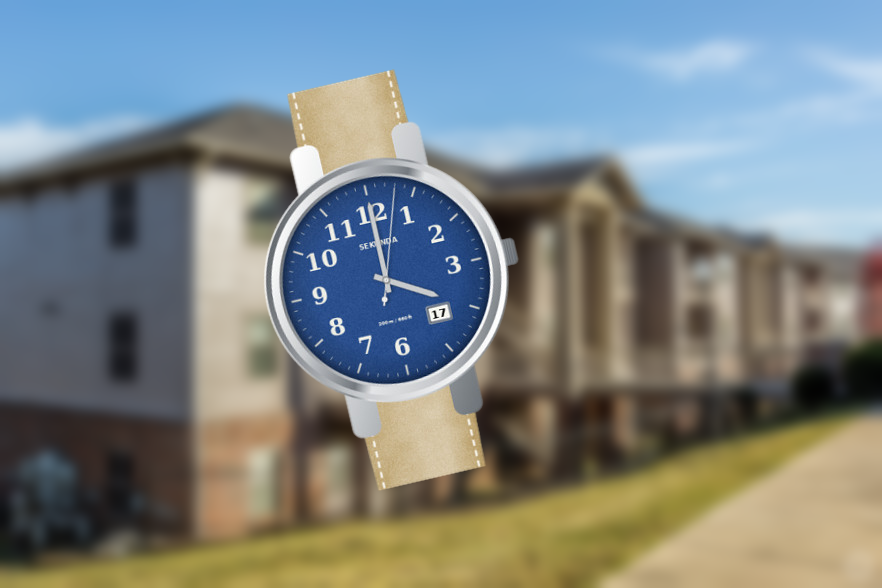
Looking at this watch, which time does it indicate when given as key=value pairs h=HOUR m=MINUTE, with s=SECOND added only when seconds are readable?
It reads h=4 m=0 s=3
